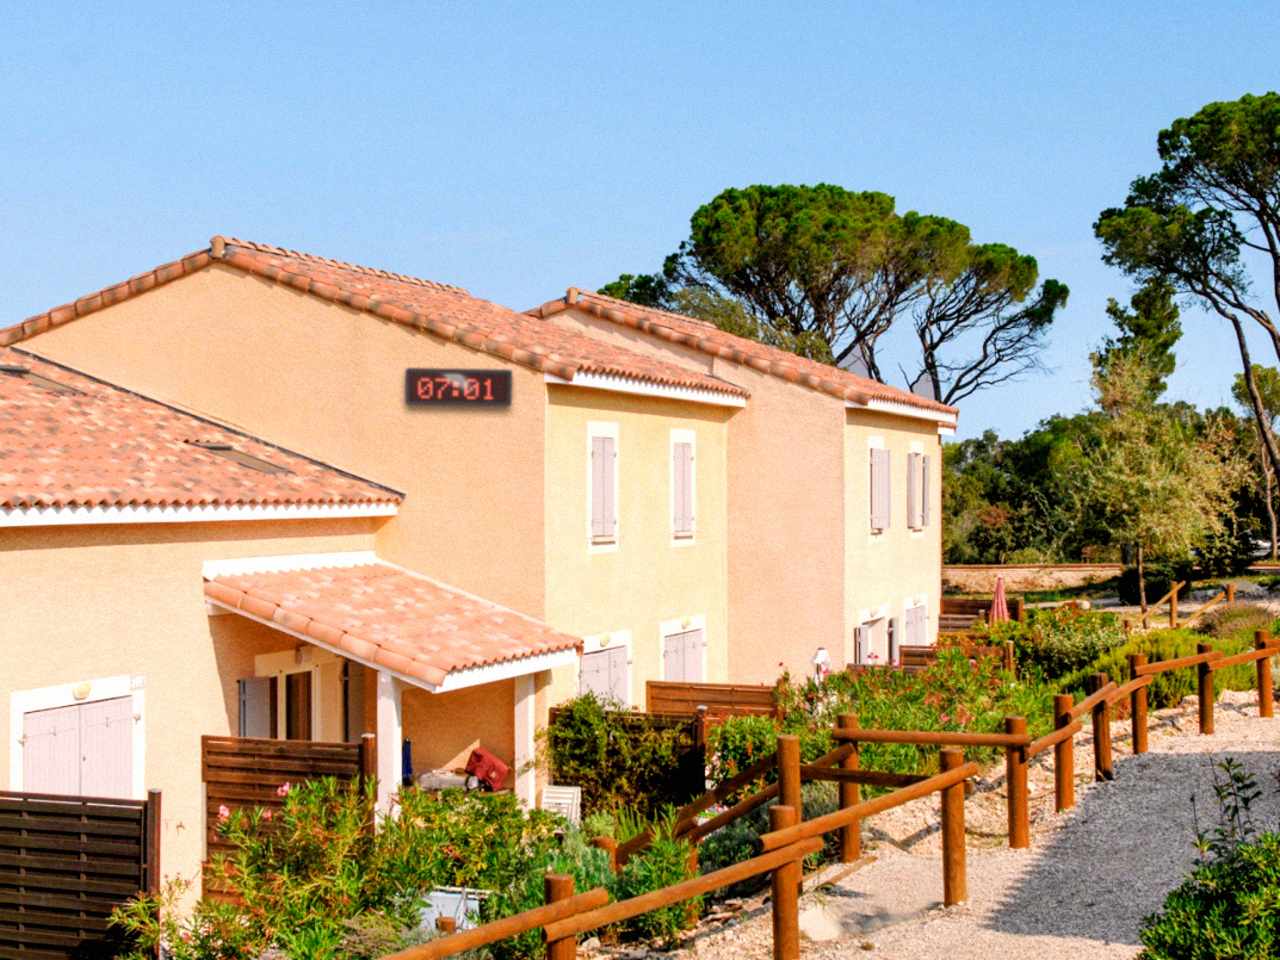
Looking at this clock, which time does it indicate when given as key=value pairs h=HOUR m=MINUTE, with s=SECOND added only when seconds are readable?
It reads h=7 m=1
